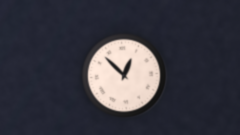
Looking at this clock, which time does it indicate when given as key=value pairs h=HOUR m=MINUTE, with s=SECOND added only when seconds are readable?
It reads h=12 m=53
